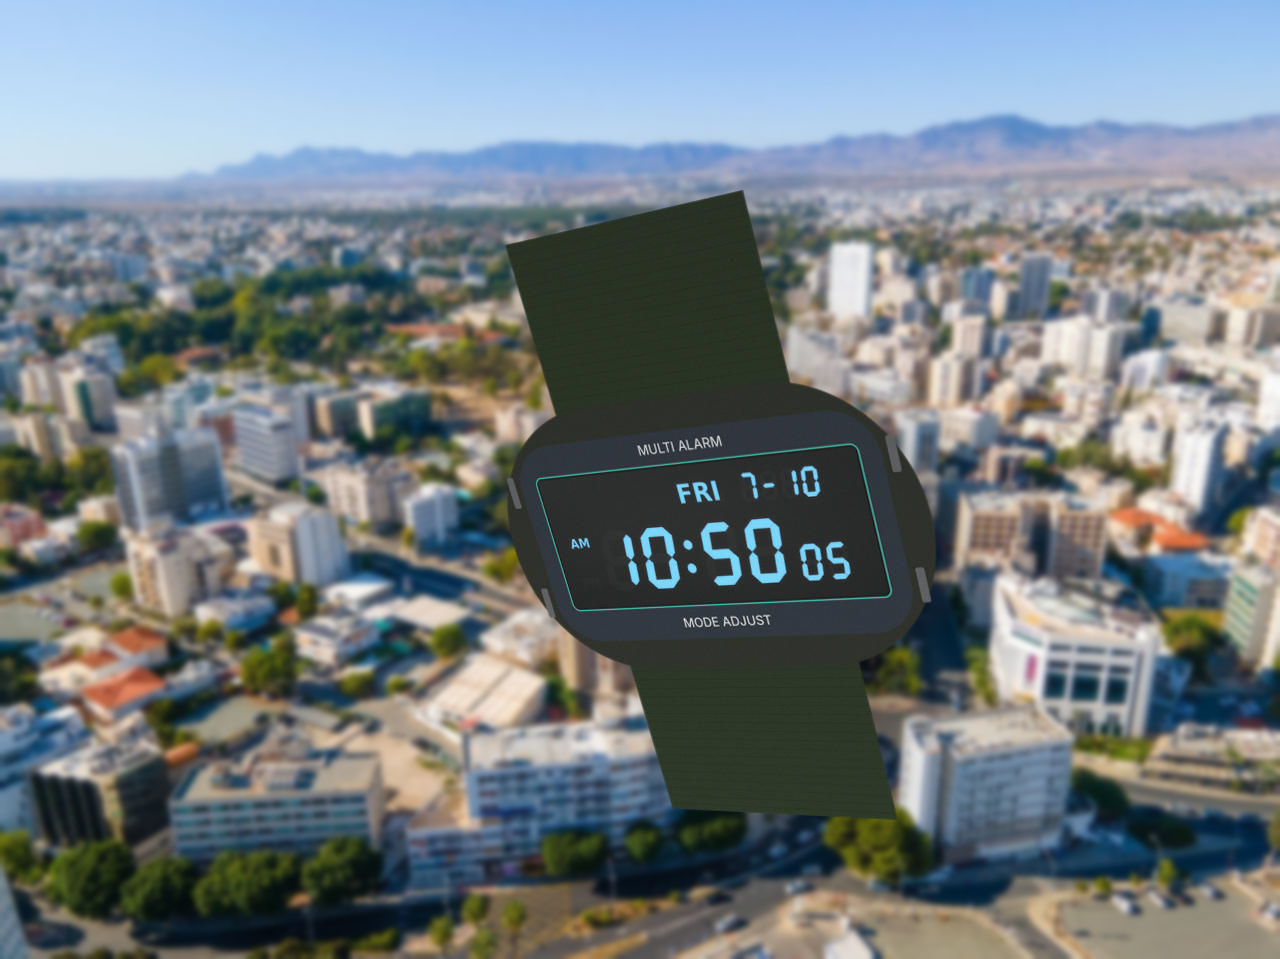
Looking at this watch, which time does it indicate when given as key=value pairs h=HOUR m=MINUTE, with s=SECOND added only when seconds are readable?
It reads h=10 m=50 s=5
